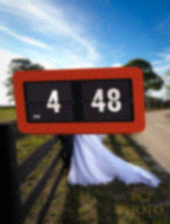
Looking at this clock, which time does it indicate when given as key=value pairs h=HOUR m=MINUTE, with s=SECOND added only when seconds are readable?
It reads h=4 m=48
